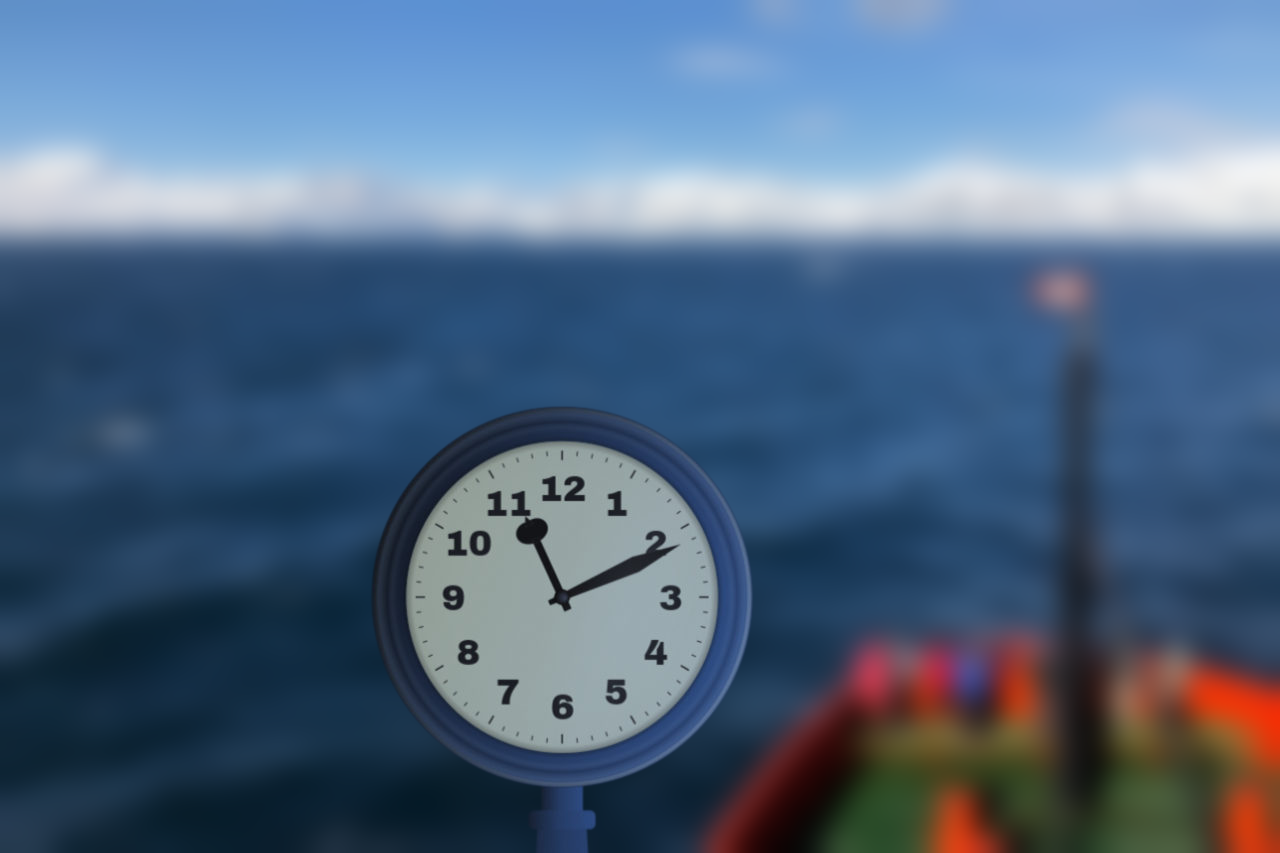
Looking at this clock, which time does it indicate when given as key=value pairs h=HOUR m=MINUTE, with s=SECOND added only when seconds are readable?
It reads h=11 m=11
